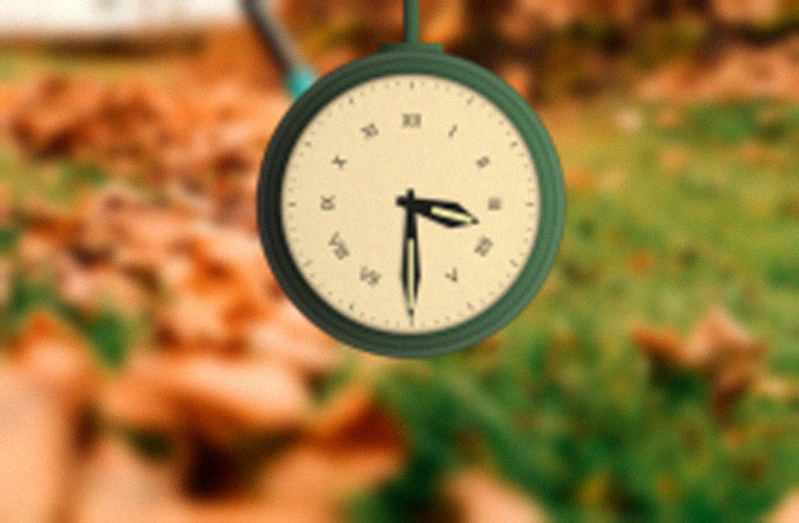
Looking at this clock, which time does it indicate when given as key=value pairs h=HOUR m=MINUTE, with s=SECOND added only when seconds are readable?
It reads h=3 m=30
